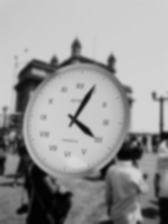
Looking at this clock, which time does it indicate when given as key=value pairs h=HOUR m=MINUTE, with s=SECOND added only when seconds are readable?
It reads h=4 m=4
